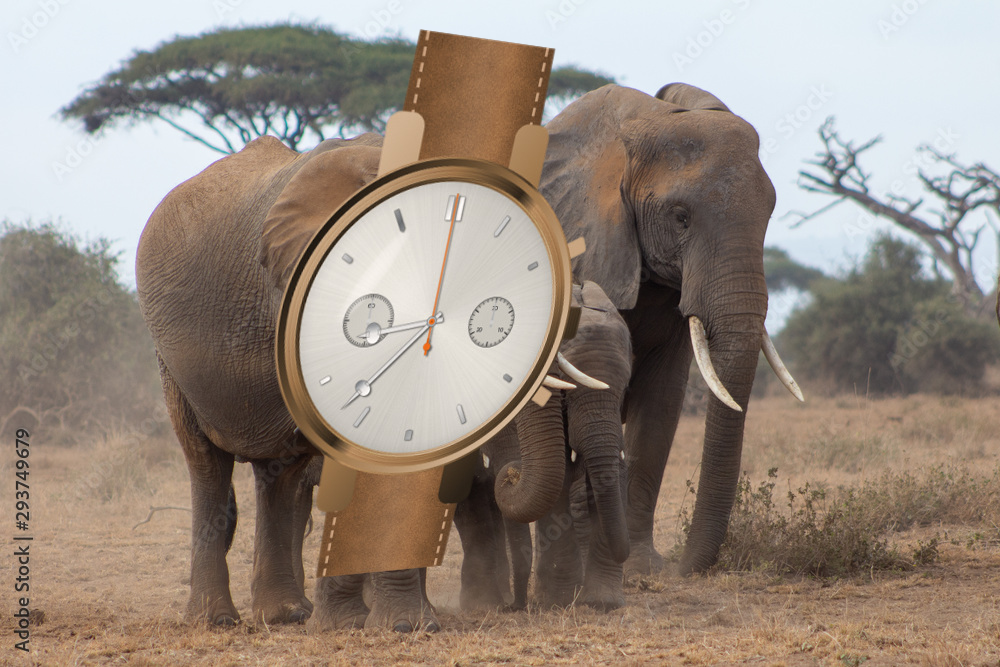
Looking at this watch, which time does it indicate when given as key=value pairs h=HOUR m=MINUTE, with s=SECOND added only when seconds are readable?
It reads h=8 m=37
